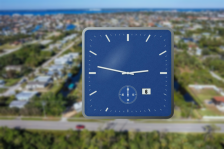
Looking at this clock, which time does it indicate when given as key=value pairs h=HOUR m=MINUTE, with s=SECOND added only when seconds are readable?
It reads h=2 m=47
